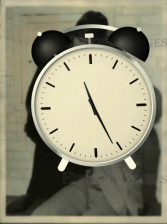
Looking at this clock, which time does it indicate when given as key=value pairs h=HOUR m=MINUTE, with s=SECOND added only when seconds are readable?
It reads h=11 m=26
